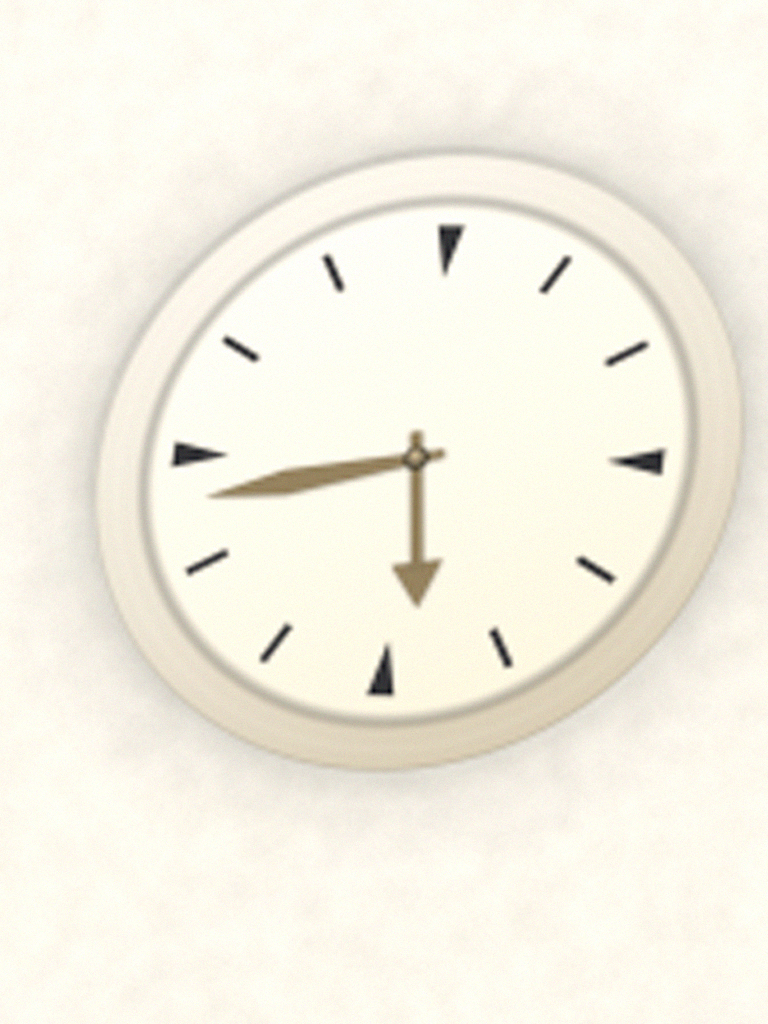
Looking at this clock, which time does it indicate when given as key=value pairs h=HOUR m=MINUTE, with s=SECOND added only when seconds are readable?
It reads h=5 m=43
